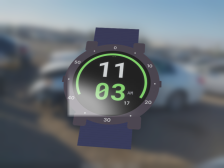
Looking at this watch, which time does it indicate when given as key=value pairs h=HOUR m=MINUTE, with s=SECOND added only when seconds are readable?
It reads h=11 m=3
